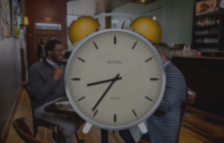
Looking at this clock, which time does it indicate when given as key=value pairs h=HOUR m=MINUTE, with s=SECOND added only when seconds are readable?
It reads h=8 m=36
